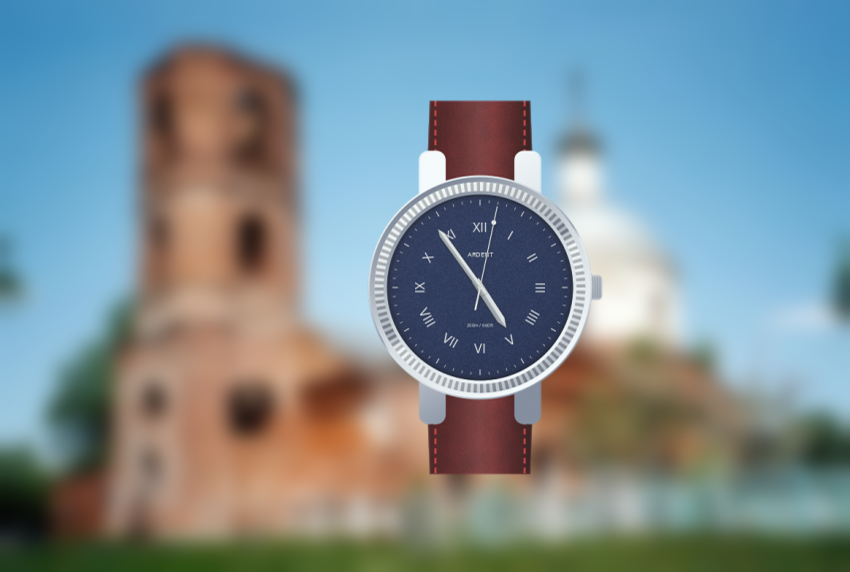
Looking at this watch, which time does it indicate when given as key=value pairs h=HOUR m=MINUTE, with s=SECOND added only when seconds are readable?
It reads h=4 m=54 s=2
